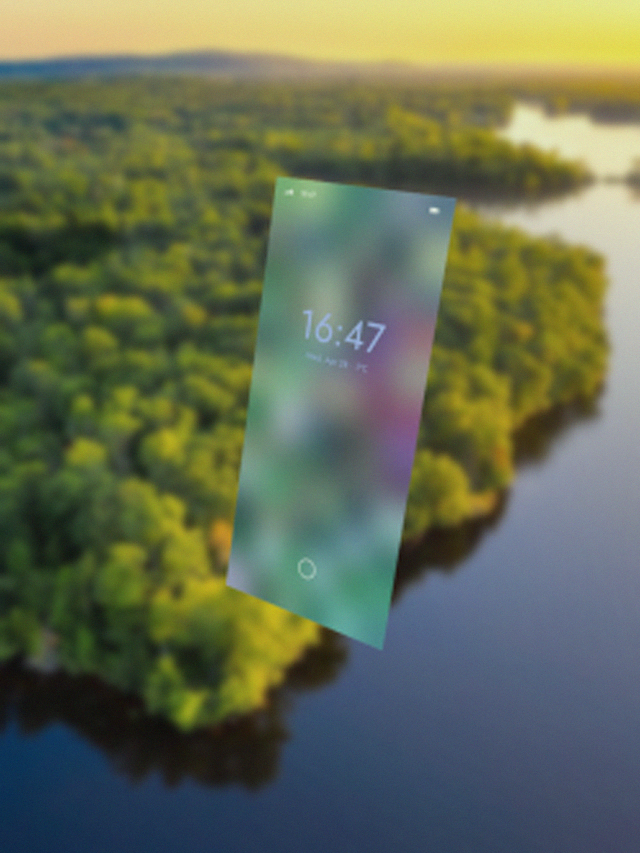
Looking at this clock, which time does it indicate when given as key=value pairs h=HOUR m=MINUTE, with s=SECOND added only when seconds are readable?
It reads h=16 m=47
